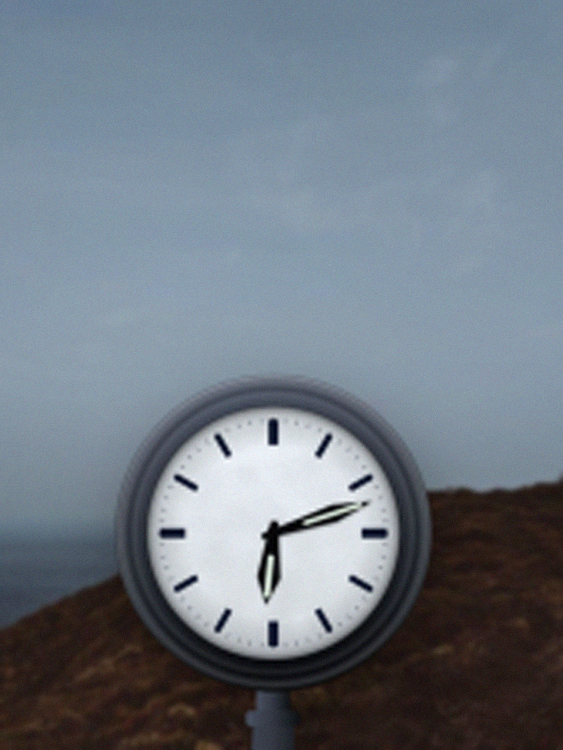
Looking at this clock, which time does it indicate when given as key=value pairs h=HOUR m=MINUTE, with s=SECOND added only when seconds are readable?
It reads h=6 m=12
